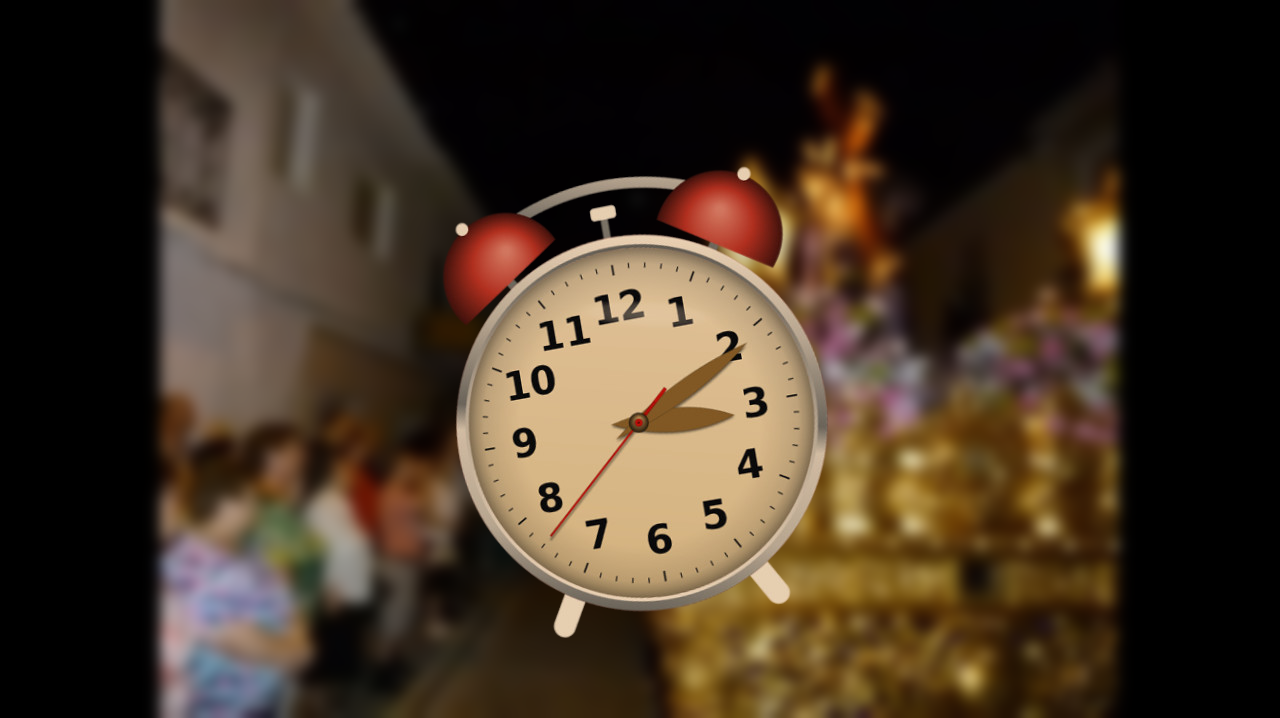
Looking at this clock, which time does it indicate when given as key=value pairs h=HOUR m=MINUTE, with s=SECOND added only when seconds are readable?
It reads h=3 m=10 s=38
